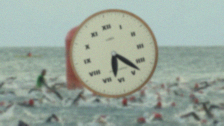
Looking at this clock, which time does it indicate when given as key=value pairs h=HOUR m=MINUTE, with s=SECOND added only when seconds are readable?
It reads h=6 m=23
